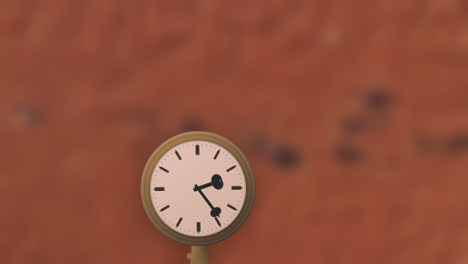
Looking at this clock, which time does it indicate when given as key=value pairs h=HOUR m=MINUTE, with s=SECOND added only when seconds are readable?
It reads h=2 m=24
